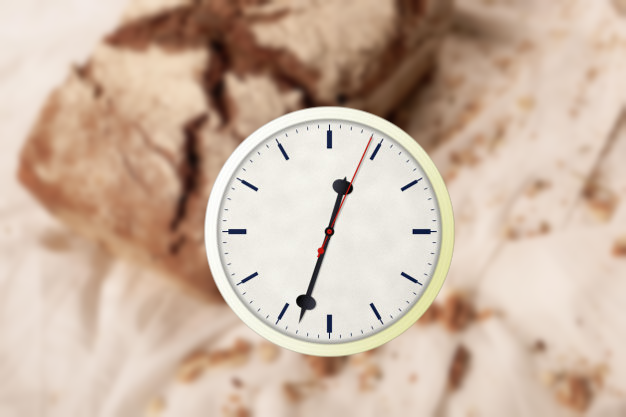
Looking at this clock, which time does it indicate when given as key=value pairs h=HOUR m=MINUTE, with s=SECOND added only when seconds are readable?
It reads h=12 m=33 s=4
